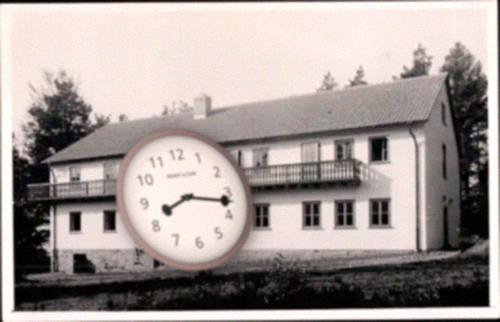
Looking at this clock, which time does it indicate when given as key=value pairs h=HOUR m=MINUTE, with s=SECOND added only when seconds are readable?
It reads h=8 m=17
